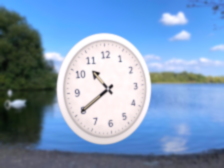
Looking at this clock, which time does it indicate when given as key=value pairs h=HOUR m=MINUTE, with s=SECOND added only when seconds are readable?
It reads h=10 m=40
